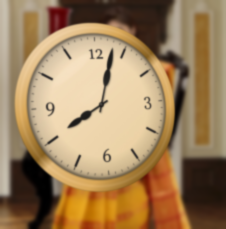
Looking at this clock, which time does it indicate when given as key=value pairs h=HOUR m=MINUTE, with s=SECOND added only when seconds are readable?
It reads h=8 m=3
